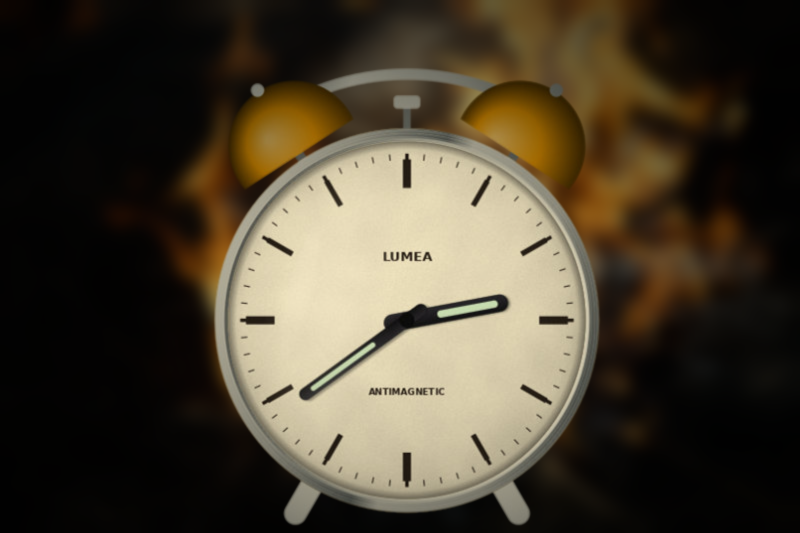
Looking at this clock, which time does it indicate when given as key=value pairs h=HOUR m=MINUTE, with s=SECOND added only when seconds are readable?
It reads h=2 m=39
